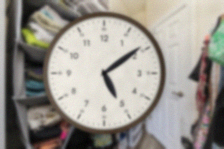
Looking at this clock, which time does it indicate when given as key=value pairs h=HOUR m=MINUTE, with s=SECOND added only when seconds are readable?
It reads h=5 m=9
